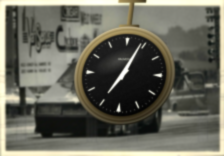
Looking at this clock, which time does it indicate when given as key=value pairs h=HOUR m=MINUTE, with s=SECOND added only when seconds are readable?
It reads h=7 m=4
